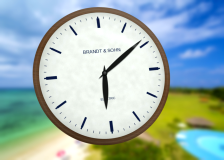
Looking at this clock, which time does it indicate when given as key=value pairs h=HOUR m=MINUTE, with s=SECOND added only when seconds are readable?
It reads h=6 m=9
